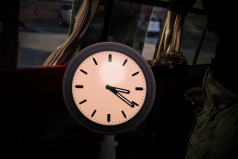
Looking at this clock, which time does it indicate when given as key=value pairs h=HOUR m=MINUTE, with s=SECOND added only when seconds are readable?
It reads h=3 m=21
